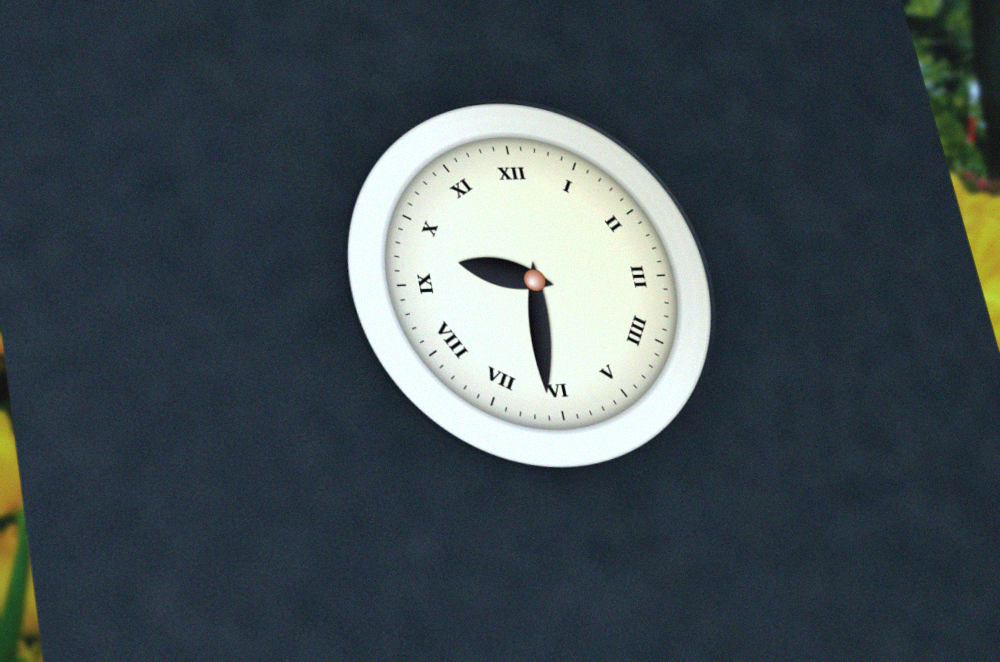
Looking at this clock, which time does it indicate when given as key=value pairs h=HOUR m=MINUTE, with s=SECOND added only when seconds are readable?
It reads h=9 m=31
